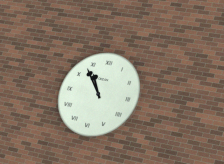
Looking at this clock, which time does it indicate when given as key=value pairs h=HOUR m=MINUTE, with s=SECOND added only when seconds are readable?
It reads h=10 m=53
